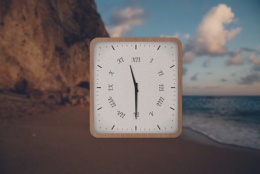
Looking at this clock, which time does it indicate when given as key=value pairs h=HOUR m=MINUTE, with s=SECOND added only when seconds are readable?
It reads h=11 m=30
